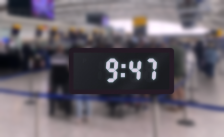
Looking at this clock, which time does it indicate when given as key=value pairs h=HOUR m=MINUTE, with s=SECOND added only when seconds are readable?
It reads h=9 m=47
